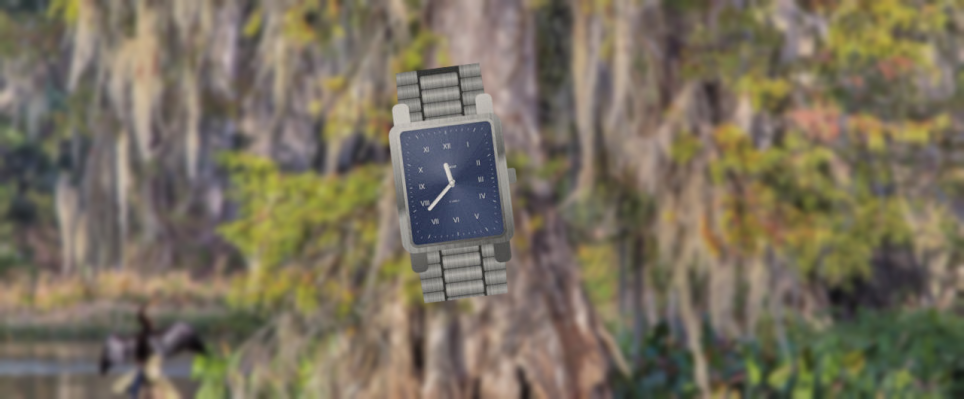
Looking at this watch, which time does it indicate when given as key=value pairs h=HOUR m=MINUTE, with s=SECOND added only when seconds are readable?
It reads h=11 m=38
